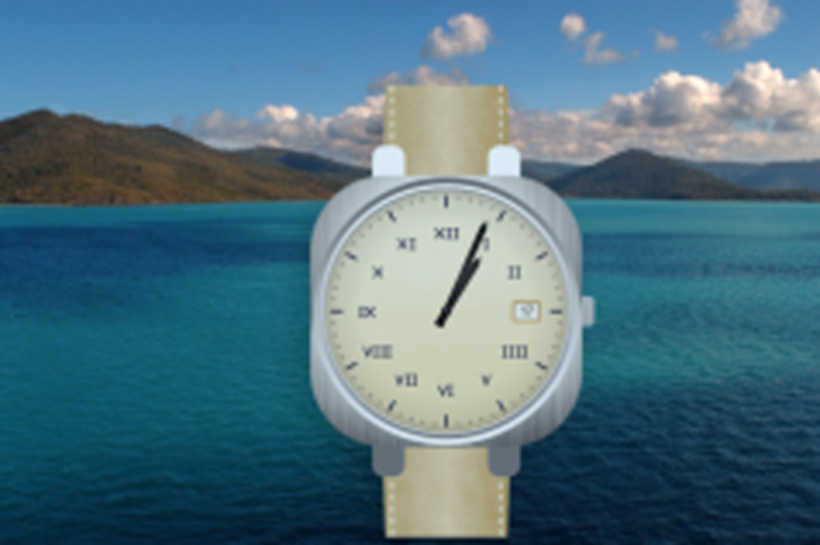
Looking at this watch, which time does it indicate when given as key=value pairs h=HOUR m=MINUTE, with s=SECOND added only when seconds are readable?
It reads h=1 m=4
